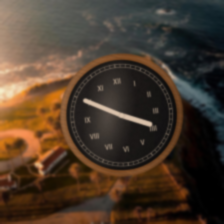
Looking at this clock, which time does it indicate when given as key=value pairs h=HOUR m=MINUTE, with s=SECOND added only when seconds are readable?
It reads h=3 m=50
